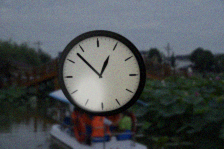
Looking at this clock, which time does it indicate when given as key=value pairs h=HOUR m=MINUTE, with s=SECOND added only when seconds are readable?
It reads h=12 m=53
